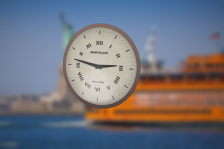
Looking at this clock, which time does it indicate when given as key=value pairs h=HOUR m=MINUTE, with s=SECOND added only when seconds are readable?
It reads h=2 m=47
